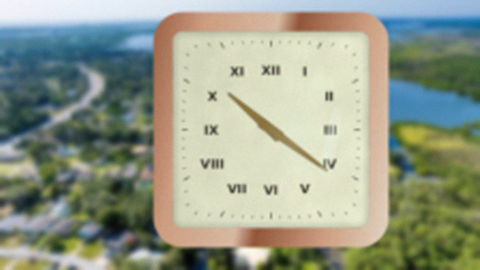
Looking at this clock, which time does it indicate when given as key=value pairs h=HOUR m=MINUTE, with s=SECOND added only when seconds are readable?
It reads h=10 m=21
